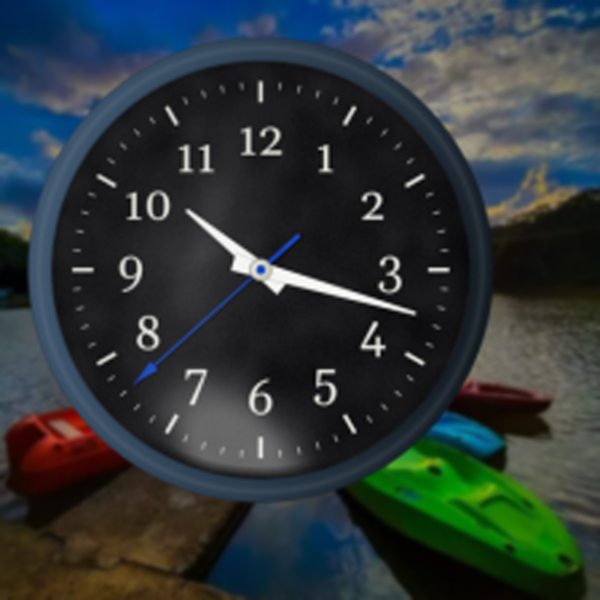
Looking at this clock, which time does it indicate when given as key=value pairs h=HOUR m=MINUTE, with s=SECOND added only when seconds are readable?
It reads h=10 m=17 s=38
